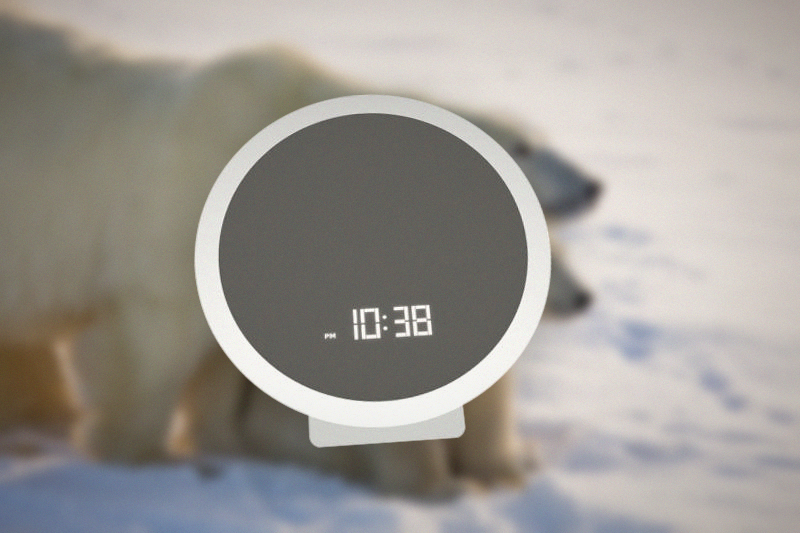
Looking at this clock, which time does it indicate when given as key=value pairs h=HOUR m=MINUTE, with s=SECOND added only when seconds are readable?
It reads h=10 m=38
